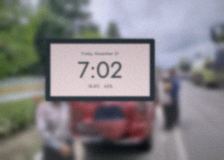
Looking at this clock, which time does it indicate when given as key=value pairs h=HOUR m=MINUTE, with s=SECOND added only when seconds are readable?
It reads h=7 m=2
